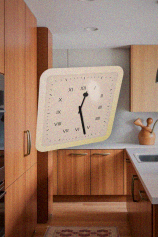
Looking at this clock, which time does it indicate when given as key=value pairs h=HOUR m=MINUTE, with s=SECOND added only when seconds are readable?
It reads h=12 m=27
